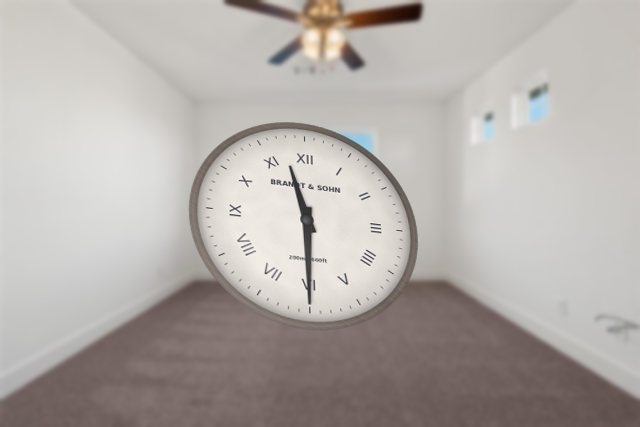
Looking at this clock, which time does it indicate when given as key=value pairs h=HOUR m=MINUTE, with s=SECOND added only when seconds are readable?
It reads h=11 m=30
